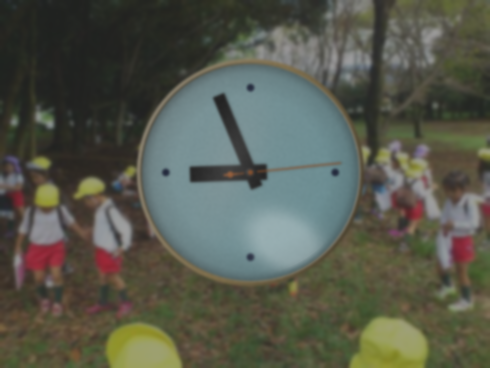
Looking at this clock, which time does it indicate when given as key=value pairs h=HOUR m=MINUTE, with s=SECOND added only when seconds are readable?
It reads h=8 m=56 s=14
